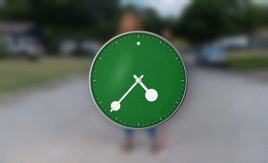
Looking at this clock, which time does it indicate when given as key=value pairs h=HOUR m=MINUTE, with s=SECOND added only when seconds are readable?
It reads h=4 m=37
